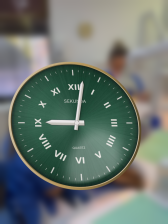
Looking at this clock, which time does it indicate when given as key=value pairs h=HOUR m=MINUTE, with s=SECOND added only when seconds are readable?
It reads h=9 m=2
